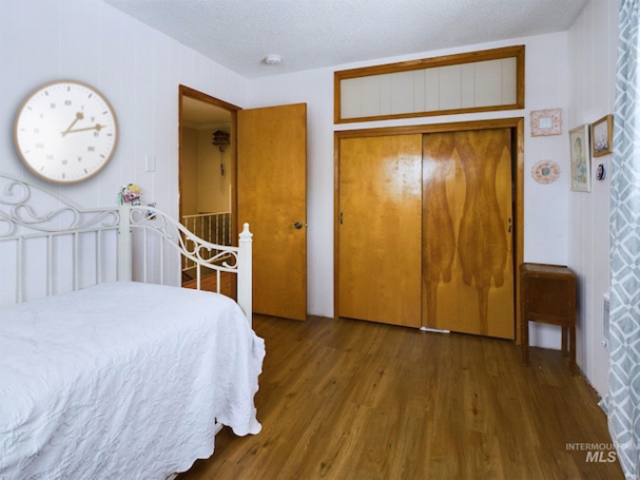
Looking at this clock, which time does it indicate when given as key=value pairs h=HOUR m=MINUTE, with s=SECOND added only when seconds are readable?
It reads h=1 m=13
